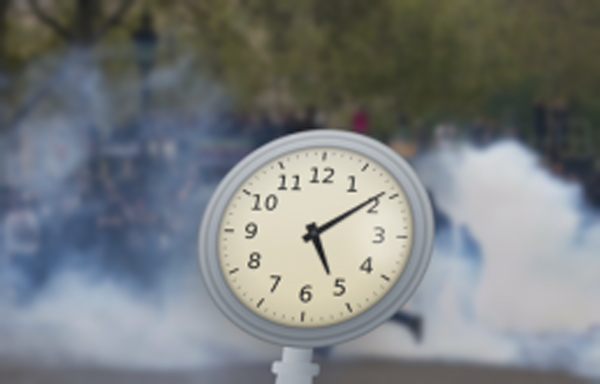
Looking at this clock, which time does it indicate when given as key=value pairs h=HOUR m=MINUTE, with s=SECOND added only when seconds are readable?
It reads h=5 m=9
